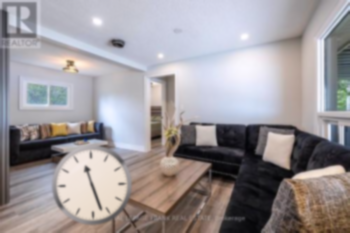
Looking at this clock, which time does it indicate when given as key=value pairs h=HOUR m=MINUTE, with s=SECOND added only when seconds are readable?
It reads h=11 m=27
